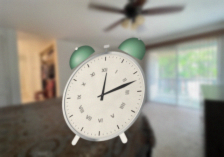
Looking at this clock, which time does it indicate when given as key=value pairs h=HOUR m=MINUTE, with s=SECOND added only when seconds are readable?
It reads h=12 m=12
